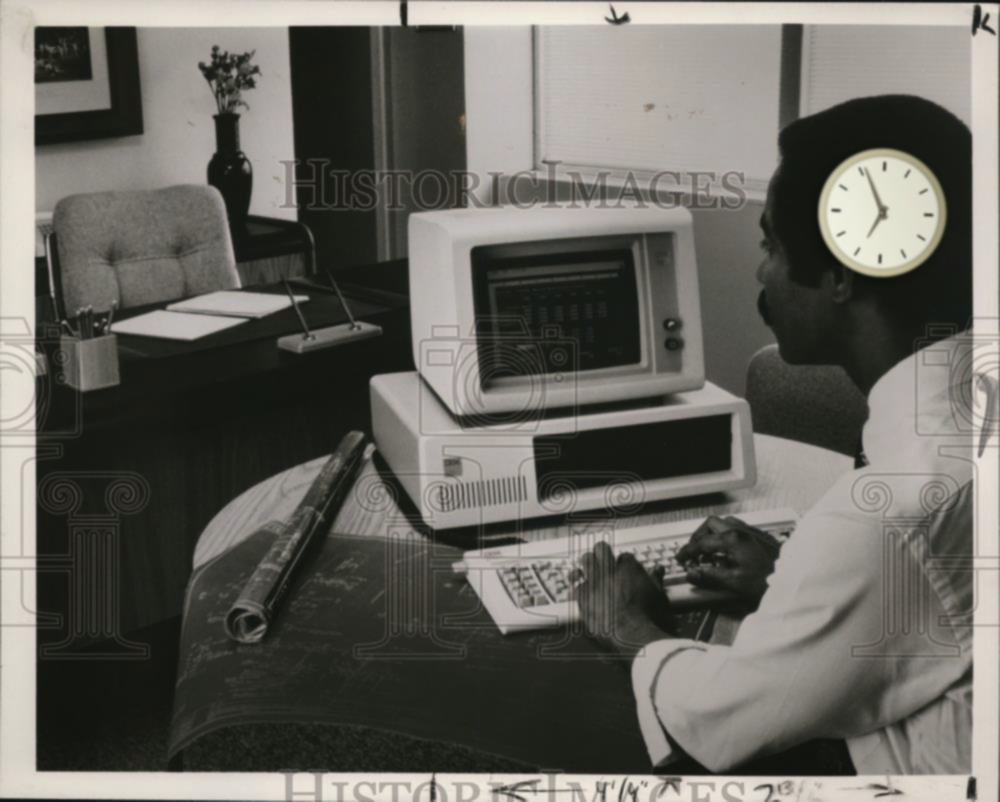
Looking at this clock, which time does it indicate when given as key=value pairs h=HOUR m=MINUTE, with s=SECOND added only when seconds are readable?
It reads h=6 m=56
